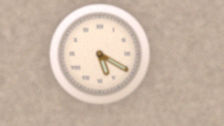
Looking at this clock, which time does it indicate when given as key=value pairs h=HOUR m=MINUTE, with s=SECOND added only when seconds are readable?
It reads h=5 m=20
